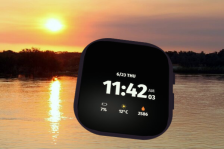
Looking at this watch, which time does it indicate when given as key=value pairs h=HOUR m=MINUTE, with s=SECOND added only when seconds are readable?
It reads h=11 m=42
